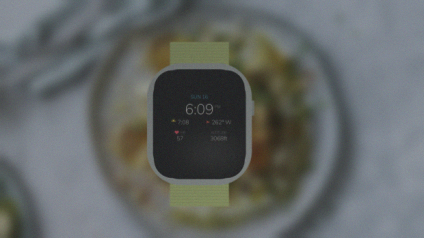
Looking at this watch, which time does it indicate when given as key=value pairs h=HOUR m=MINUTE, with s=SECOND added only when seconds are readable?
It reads h=6 m=9
